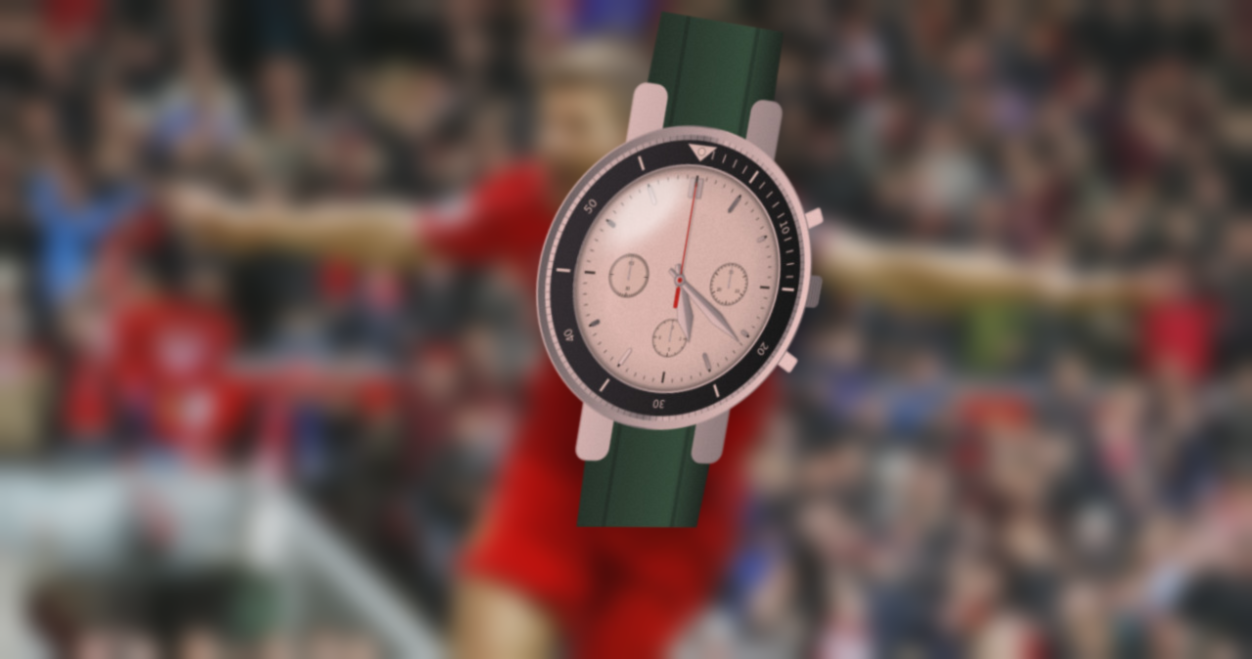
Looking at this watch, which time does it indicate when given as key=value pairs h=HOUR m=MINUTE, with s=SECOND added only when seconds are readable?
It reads h=5 m=21
